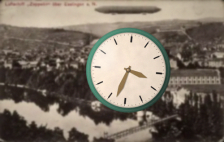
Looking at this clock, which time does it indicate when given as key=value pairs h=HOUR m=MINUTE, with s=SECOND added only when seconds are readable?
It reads h=3 m=33
